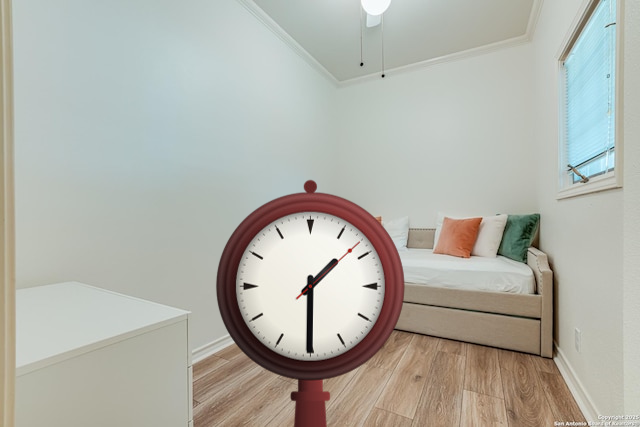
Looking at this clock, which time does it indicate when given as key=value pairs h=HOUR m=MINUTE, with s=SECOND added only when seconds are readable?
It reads h=1 m=30 s=8
